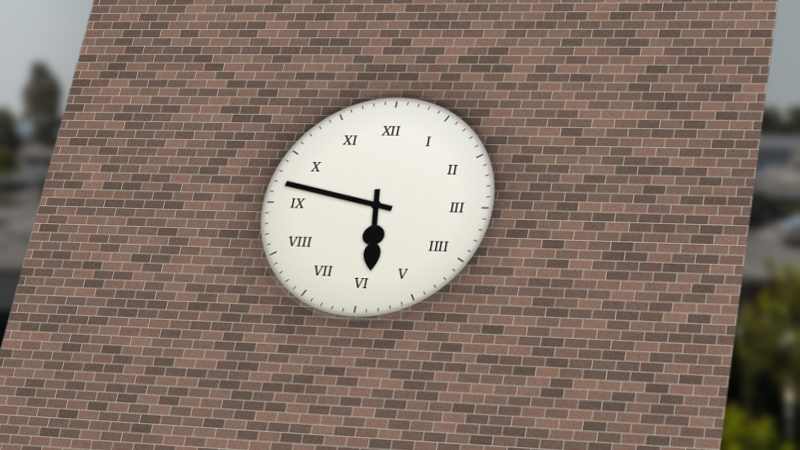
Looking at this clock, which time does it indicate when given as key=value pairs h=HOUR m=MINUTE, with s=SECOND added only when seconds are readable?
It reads h=5 m=47
